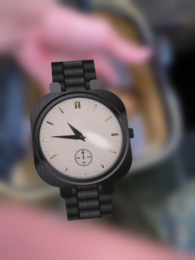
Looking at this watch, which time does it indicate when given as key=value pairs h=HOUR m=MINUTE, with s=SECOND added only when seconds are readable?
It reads h=10 m=46
